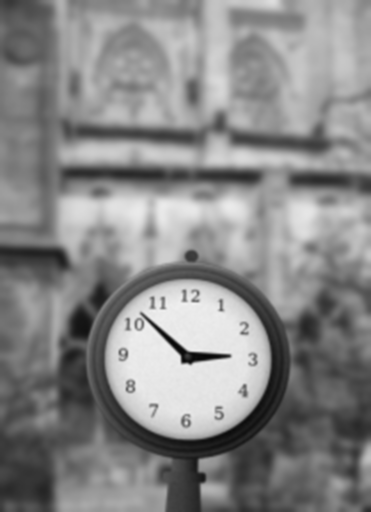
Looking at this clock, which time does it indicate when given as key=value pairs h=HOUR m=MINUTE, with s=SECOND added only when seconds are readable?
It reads h=2 m=52
